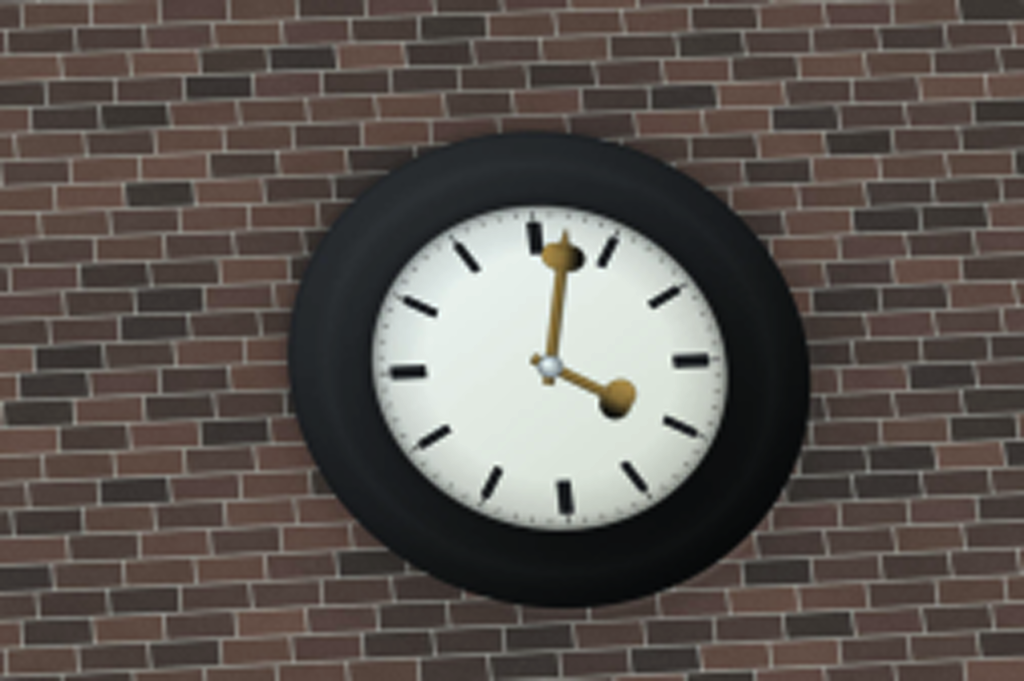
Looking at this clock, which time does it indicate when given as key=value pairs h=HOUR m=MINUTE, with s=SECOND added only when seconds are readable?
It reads h=4 m=2
